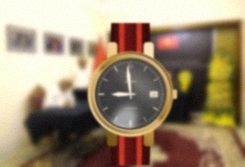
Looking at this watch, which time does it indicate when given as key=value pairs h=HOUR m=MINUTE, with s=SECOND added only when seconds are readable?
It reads h=8 m=59
